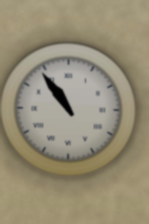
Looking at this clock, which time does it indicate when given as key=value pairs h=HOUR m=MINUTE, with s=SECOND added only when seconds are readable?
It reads h=10 m=54
